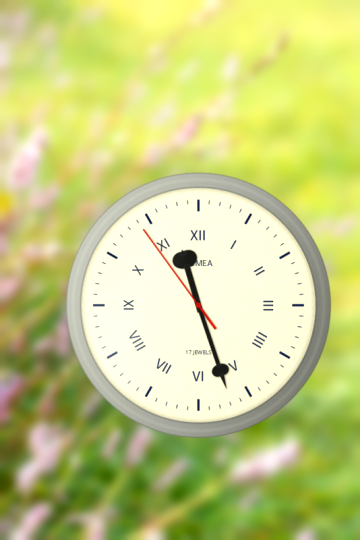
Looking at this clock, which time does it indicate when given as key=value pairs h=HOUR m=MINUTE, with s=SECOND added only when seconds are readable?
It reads h=11 m=26 s=54
